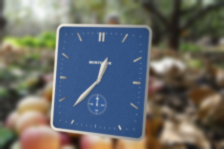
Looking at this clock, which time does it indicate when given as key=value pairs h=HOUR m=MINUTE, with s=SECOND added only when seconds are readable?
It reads h=12 m=37
